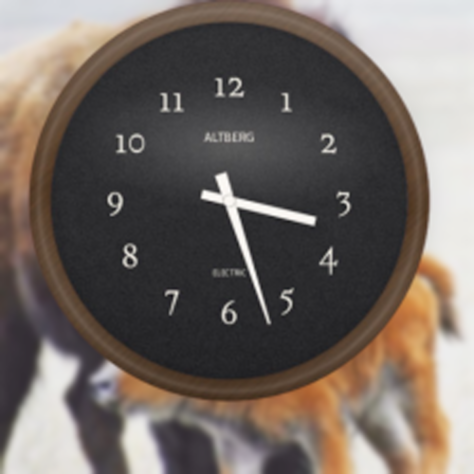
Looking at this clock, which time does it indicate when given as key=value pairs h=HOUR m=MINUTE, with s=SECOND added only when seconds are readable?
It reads h=3 m=27
